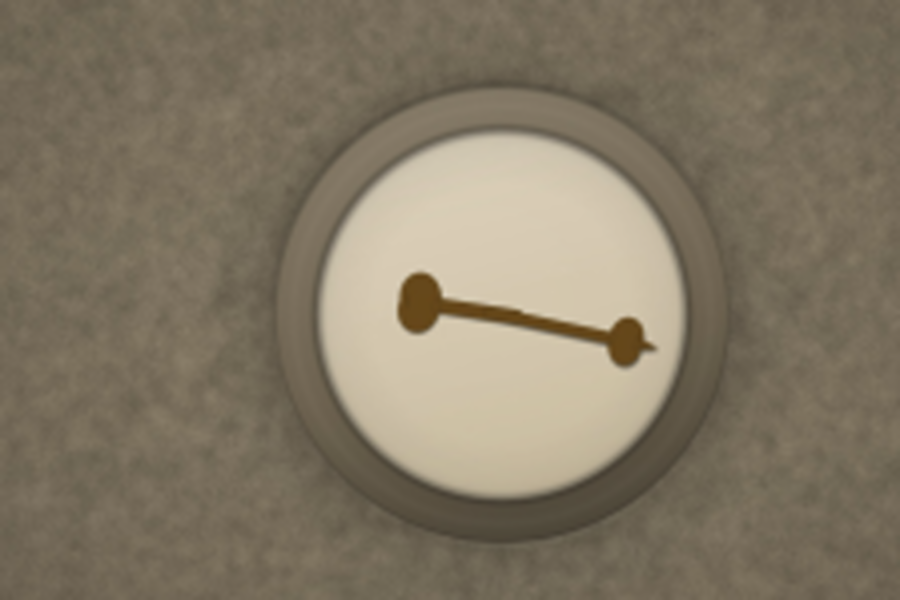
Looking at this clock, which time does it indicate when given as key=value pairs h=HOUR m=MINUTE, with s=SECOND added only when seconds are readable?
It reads h=9 m=17
